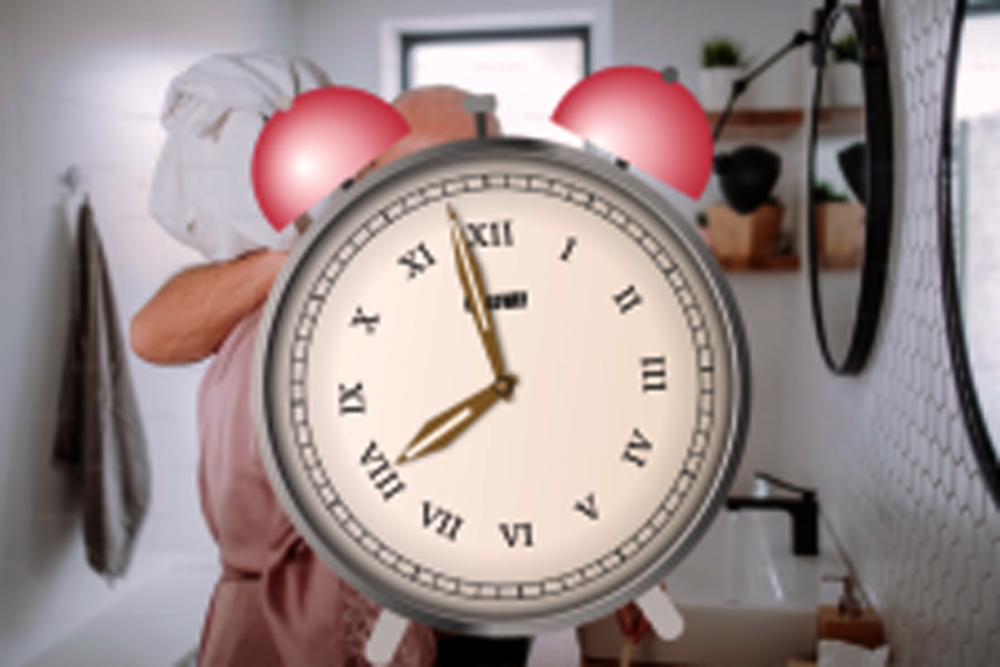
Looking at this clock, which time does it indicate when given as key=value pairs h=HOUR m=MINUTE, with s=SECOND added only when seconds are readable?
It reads h=7 m=58
